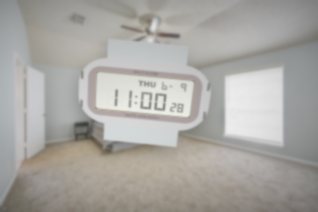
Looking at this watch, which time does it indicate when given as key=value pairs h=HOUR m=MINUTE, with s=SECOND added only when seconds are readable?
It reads h=11 m=0
